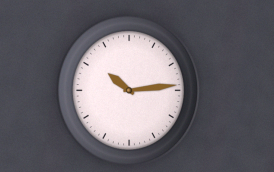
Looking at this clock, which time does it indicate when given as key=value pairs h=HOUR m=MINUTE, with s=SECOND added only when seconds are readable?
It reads h=10 m=14
